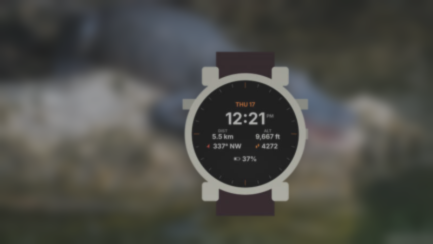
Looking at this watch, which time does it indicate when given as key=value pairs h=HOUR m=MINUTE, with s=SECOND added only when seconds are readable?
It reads h=12 m=21
